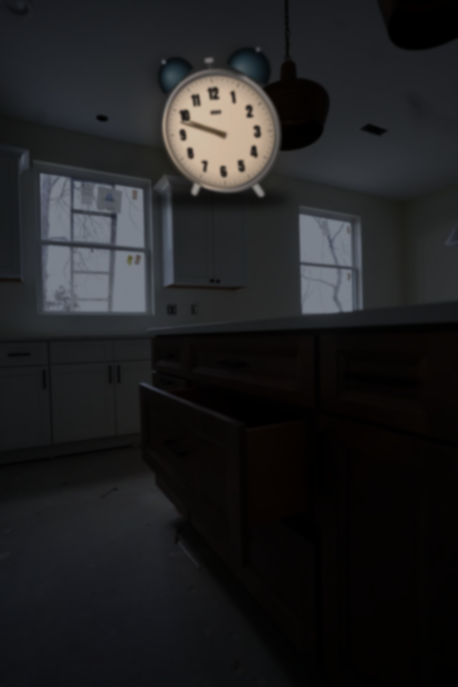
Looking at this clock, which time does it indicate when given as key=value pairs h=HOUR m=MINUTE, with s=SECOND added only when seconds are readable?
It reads h=9 m=48
